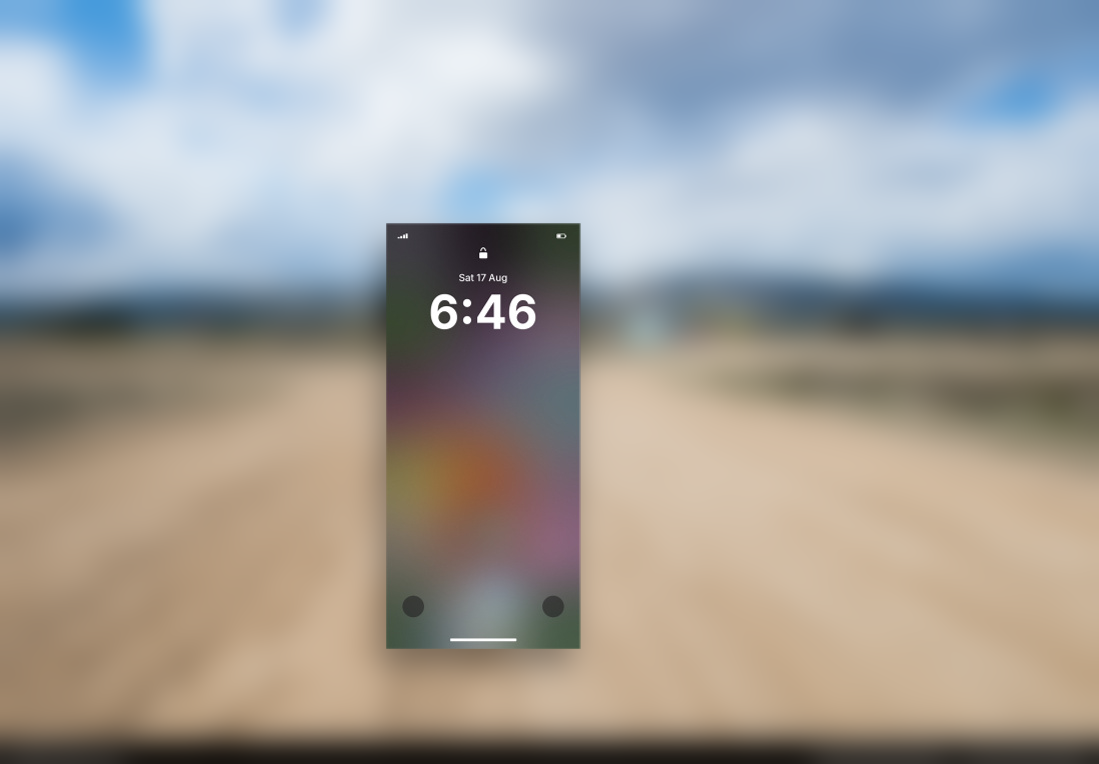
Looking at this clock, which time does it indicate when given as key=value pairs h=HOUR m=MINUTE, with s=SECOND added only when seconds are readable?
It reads h=6 m=46
